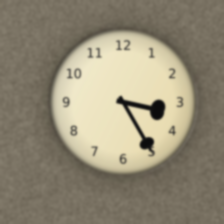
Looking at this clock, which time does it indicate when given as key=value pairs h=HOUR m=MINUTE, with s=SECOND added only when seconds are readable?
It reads h=3 m=25
